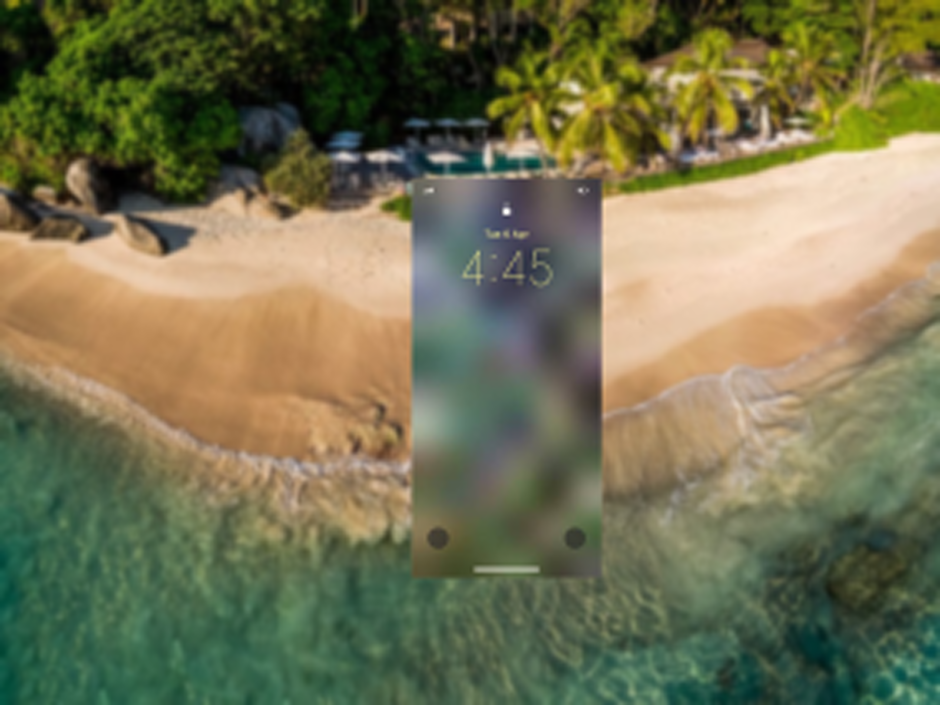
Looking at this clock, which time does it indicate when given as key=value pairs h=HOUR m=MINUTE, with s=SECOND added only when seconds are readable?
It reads h=4 m=45
